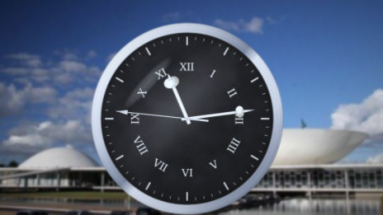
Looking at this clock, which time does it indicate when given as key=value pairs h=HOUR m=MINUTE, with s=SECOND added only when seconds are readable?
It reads h=11 m=13 s=46
